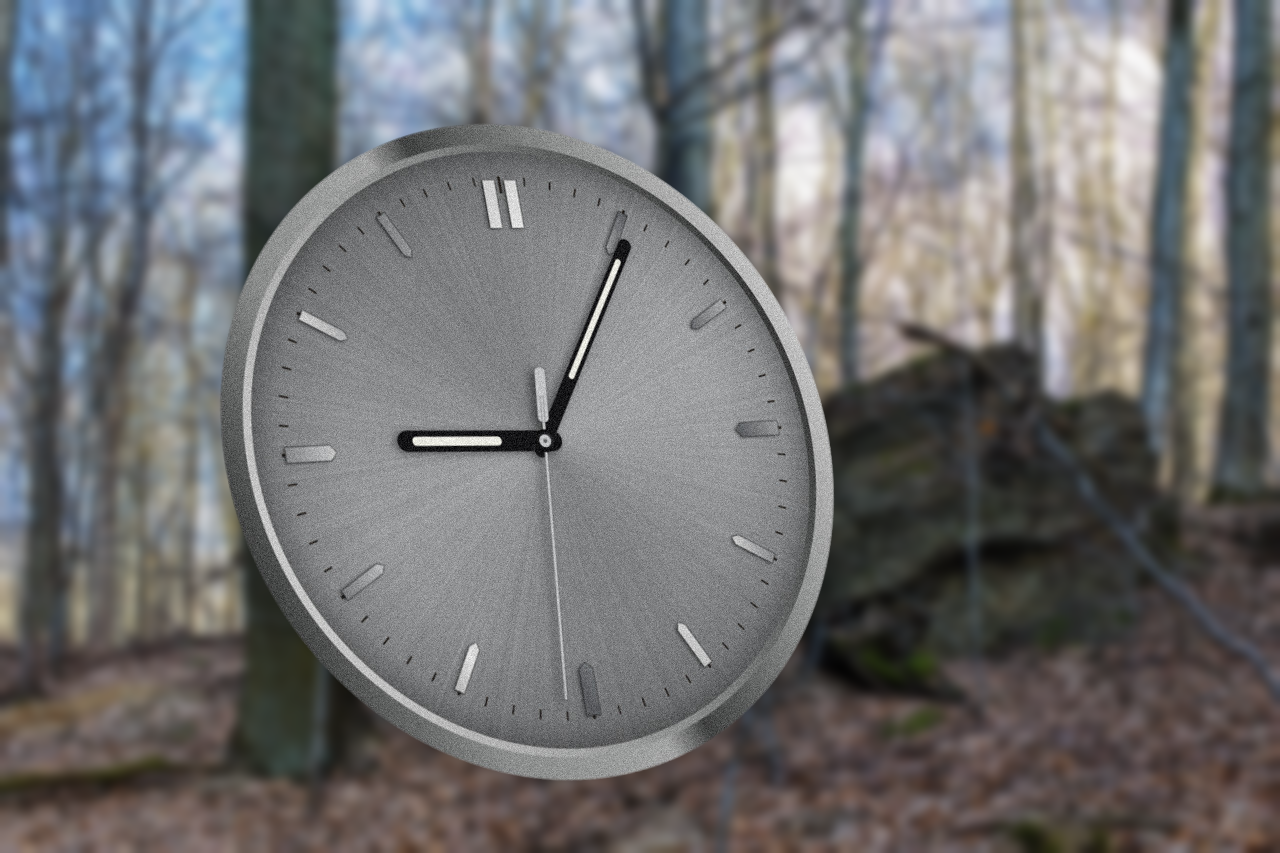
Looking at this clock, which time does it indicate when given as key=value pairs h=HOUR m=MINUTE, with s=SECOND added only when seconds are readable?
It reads h=9 m=5 s=31
